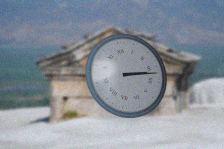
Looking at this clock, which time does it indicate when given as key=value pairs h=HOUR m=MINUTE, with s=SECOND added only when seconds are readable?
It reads h=3 m=17
